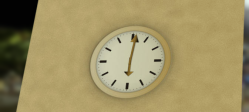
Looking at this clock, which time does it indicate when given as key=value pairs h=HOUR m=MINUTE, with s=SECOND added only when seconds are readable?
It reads h=6 m=1
